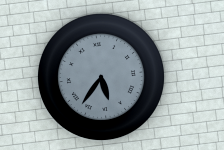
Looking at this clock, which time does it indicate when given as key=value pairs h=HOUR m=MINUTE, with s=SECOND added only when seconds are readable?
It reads h=5 m=37
